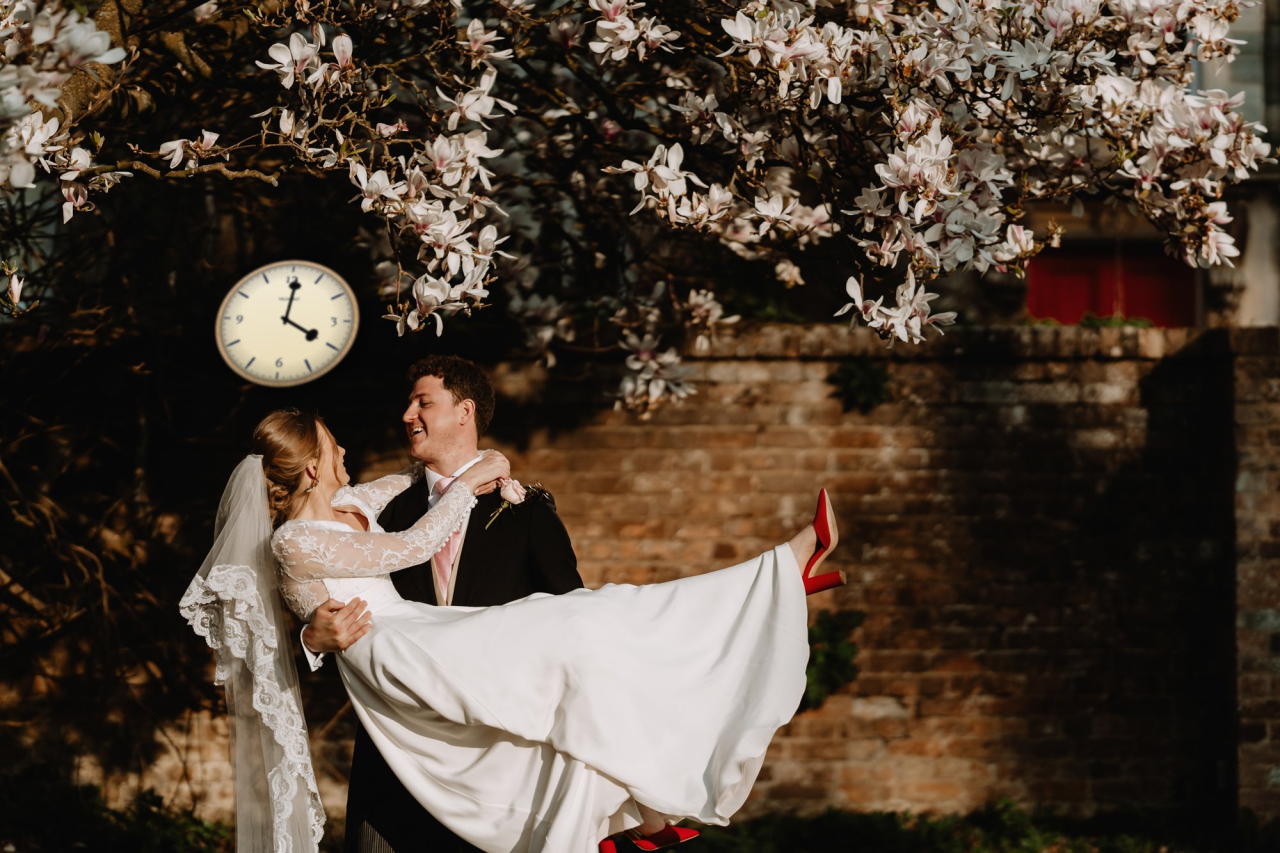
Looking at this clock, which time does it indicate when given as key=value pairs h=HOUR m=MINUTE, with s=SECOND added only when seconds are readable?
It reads h=4 m=1
